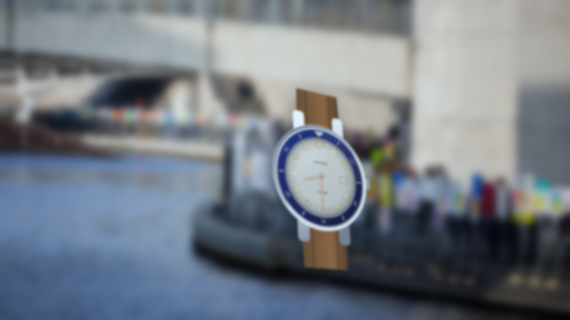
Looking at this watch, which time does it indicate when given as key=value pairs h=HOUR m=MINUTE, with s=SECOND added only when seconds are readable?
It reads h=8 m=30
